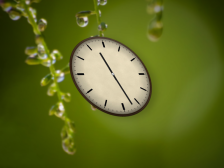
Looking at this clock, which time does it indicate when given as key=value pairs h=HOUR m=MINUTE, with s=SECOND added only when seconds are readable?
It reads h=11 m=27
